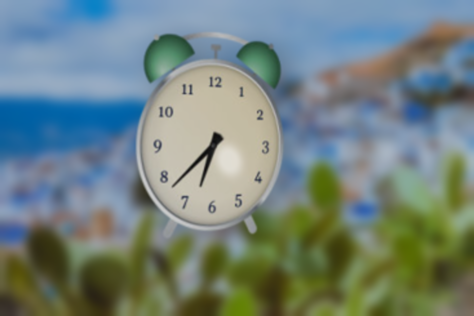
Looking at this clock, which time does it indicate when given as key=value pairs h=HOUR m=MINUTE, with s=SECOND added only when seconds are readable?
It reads h=6 m=38
